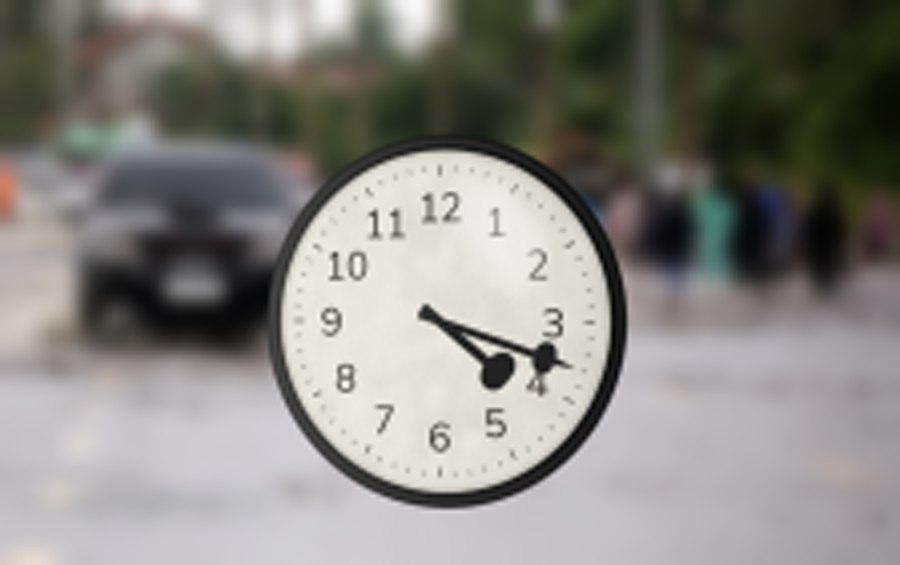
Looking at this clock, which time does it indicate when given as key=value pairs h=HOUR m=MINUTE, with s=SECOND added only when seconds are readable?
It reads h=4 m=18
